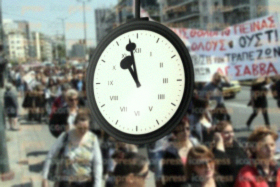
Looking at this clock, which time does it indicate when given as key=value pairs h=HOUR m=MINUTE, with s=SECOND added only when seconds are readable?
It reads h=10 m=58
